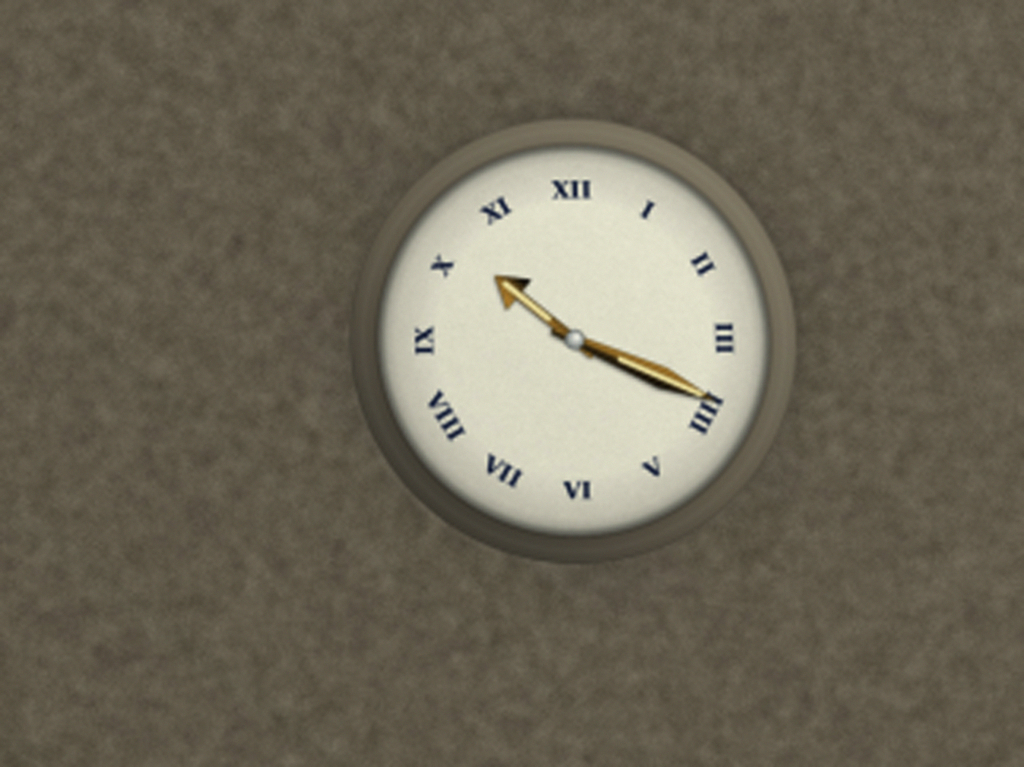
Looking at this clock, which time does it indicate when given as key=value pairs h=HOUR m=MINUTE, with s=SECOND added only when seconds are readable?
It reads h=10 m=19
